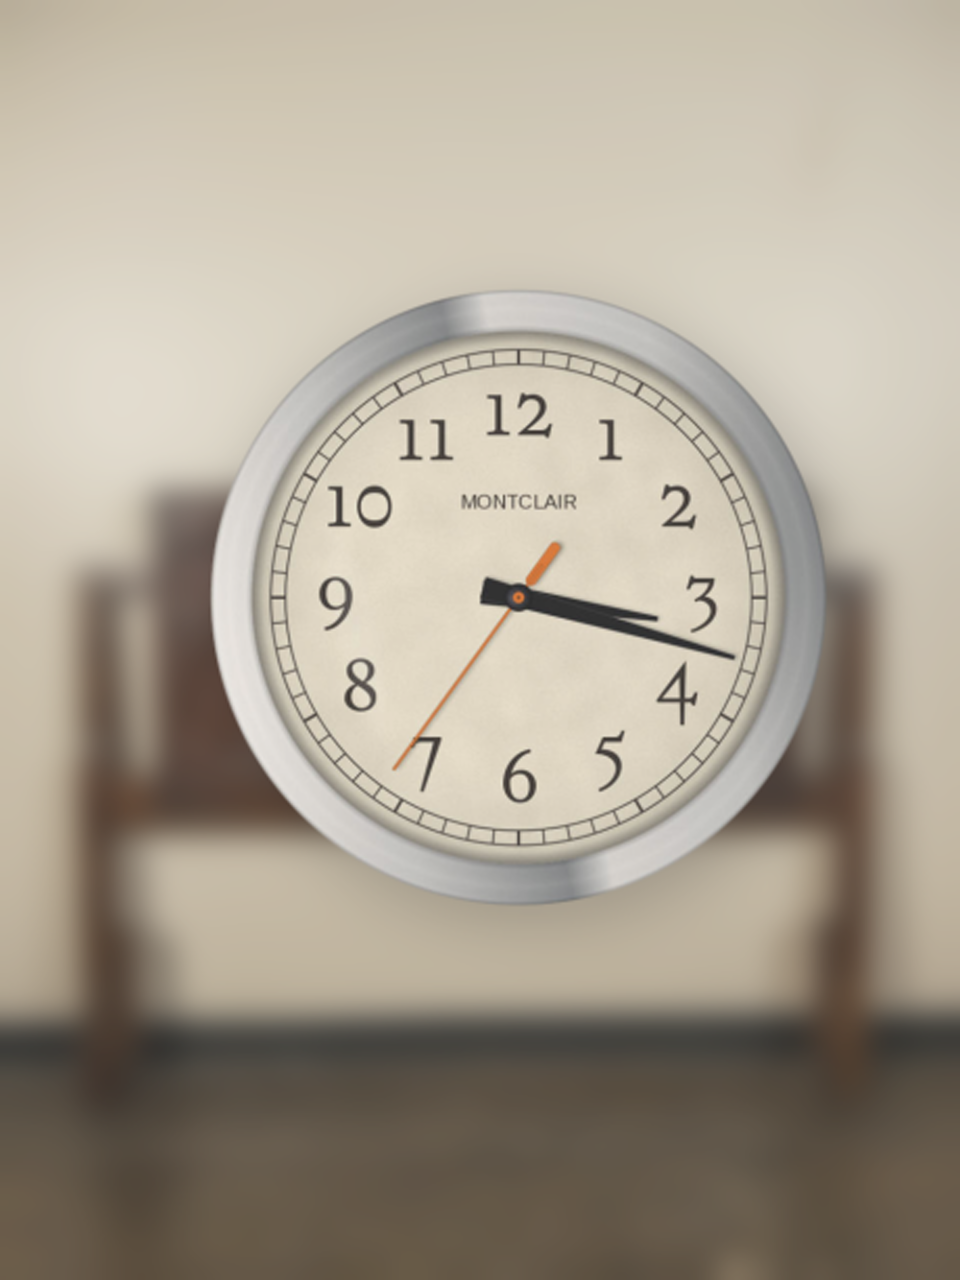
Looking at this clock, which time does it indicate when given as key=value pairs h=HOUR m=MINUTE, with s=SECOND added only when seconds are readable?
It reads h=3 m=17 s=36
